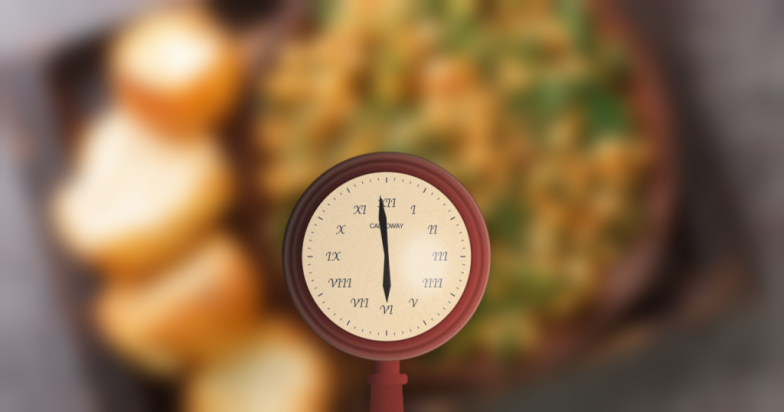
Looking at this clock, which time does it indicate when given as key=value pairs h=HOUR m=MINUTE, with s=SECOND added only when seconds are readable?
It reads h=5 m=59
